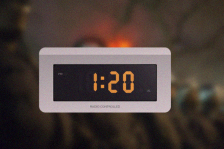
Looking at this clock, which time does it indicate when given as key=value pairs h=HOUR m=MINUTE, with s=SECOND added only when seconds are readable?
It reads h=1 m=20
